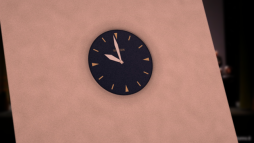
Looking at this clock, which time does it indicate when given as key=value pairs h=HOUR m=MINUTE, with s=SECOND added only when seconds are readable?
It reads h=9 m=59
